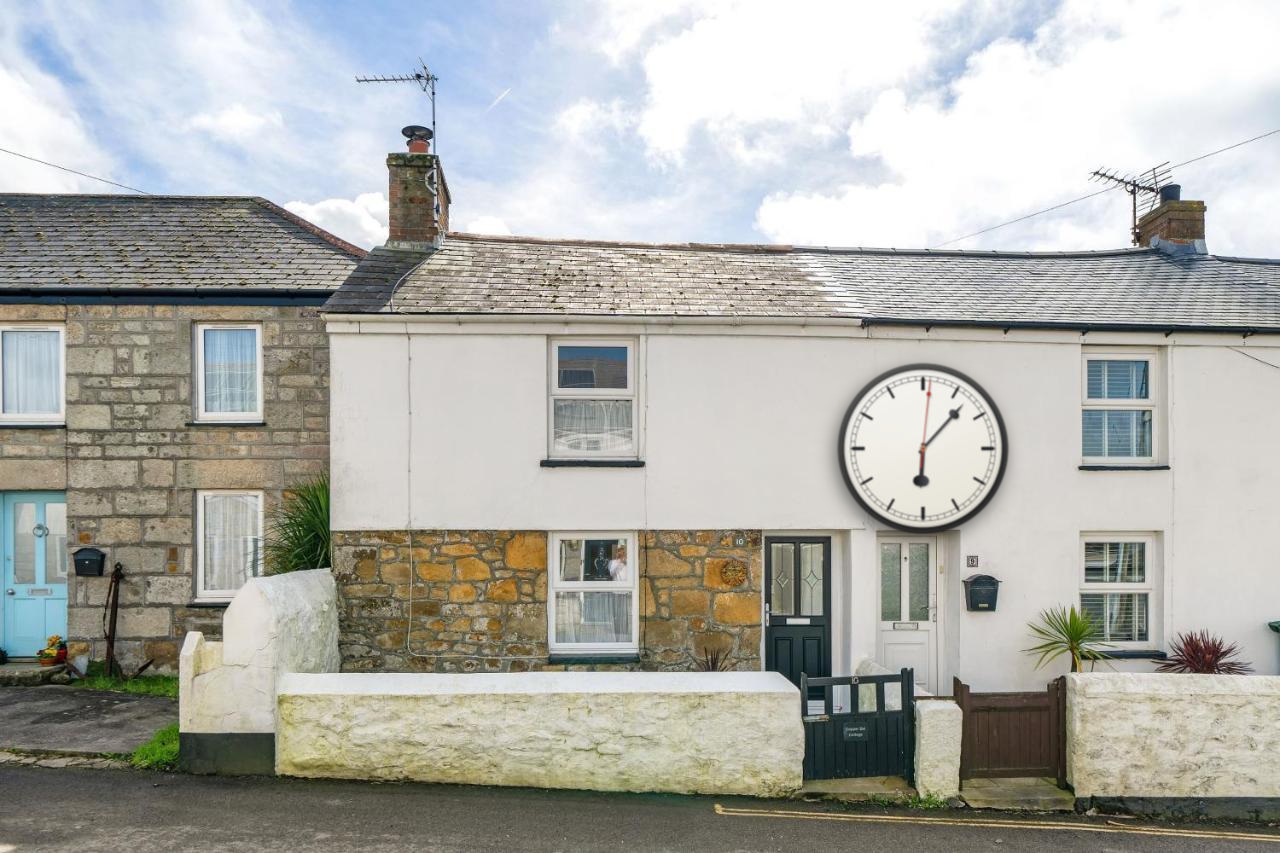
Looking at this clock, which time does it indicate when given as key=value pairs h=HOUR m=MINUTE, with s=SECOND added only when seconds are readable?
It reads h=6 m=7 s=1
